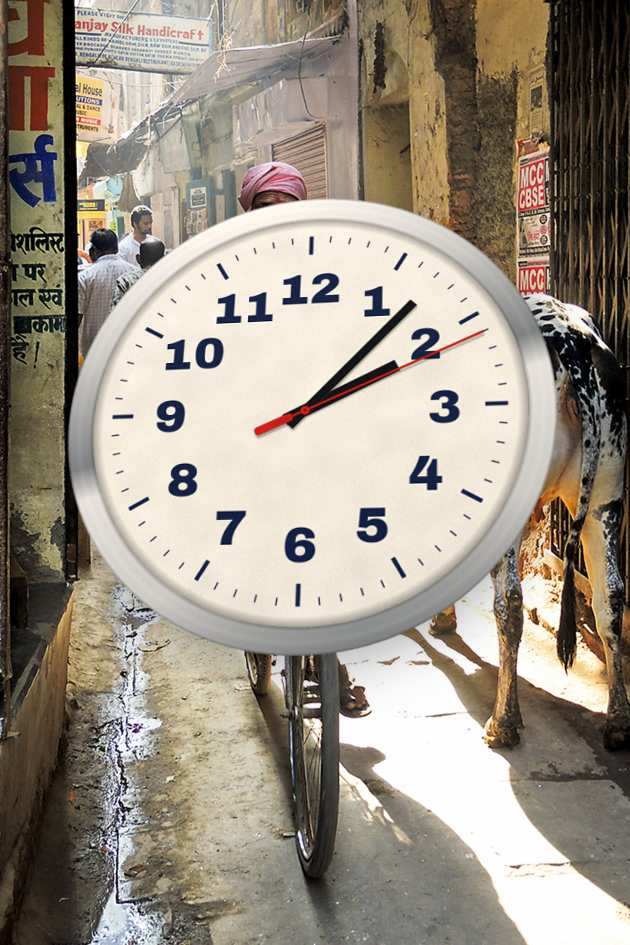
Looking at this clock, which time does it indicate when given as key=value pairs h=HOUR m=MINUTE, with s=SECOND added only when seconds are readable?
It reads h=2 m=7 s=11
